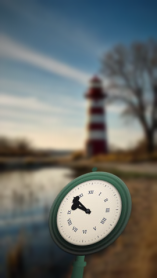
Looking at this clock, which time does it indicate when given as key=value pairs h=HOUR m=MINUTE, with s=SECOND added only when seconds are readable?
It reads h=9 m=52
